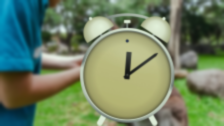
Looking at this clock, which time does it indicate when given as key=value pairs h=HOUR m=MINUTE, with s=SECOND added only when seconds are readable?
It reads h=12 m=9
